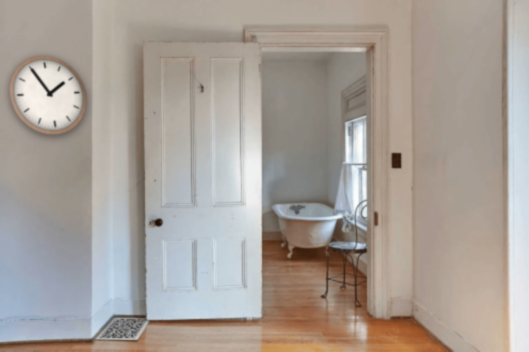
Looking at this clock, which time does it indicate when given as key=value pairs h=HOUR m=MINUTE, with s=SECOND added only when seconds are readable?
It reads h=1 m=55
